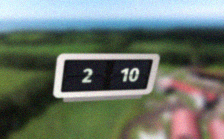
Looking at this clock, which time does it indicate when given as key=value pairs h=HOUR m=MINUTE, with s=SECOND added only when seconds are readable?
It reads h=2 m=10
